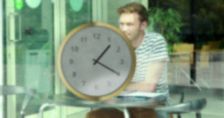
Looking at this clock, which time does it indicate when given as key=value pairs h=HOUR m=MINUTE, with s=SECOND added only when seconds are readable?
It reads h=1 m=20
